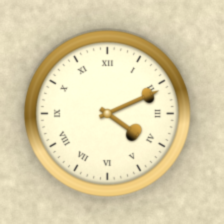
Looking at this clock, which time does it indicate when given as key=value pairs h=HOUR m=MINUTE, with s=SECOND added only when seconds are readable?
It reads h=4 m=11
